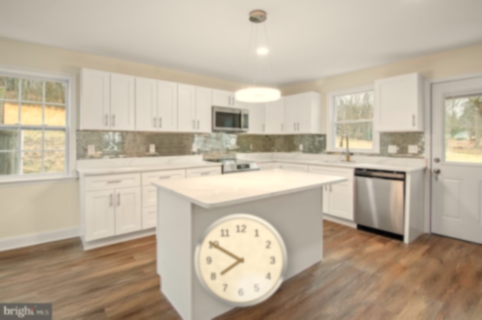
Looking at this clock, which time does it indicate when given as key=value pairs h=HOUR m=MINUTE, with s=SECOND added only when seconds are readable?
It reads h=7 m=50
